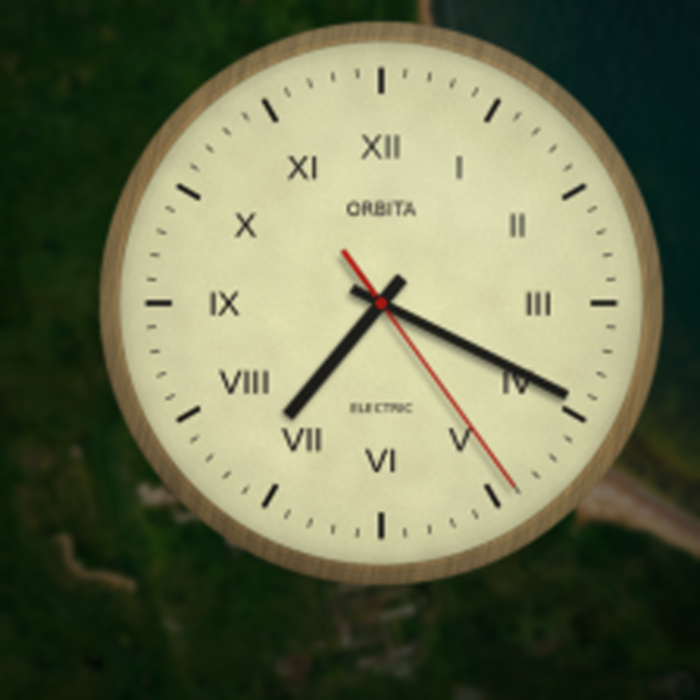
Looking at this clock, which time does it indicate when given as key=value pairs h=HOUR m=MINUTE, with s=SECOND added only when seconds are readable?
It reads h=7 m=19 s=24
